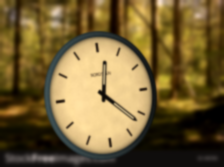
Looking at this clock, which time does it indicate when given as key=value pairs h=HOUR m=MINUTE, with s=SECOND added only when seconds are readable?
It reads h=12 m=22
